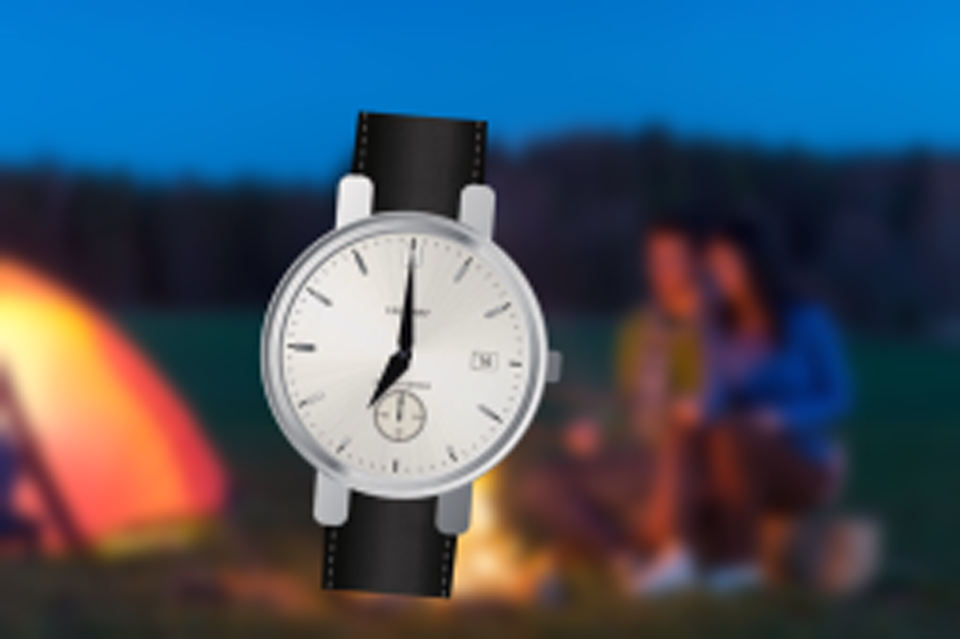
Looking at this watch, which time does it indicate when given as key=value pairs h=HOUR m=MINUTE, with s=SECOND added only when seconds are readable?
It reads h=7 m=0
